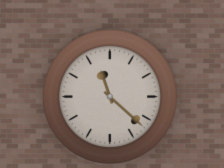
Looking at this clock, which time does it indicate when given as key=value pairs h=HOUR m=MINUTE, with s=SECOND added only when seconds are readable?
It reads h=11 m=22
